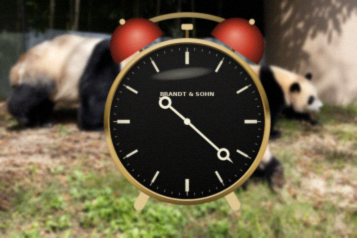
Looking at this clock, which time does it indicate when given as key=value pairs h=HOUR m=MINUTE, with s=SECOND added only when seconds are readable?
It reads h=10 m=22
